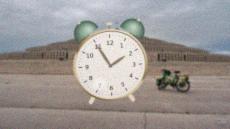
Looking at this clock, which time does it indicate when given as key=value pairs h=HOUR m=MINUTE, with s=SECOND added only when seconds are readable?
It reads h=1 m=55
